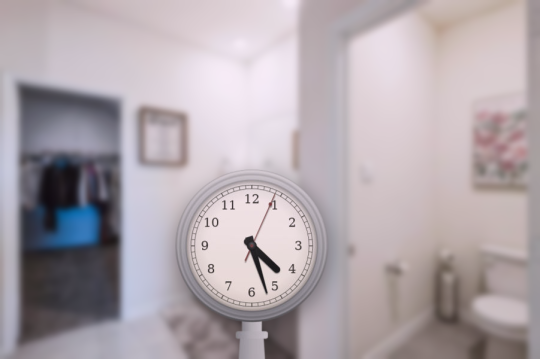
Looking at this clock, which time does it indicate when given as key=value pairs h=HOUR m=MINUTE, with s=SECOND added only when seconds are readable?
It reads h=4 m=27 s=4
